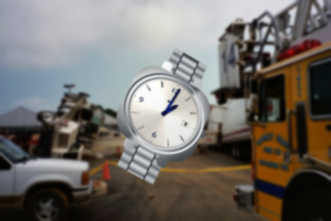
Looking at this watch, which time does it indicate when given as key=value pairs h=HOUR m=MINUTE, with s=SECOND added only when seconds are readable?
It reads h=1 m=1
